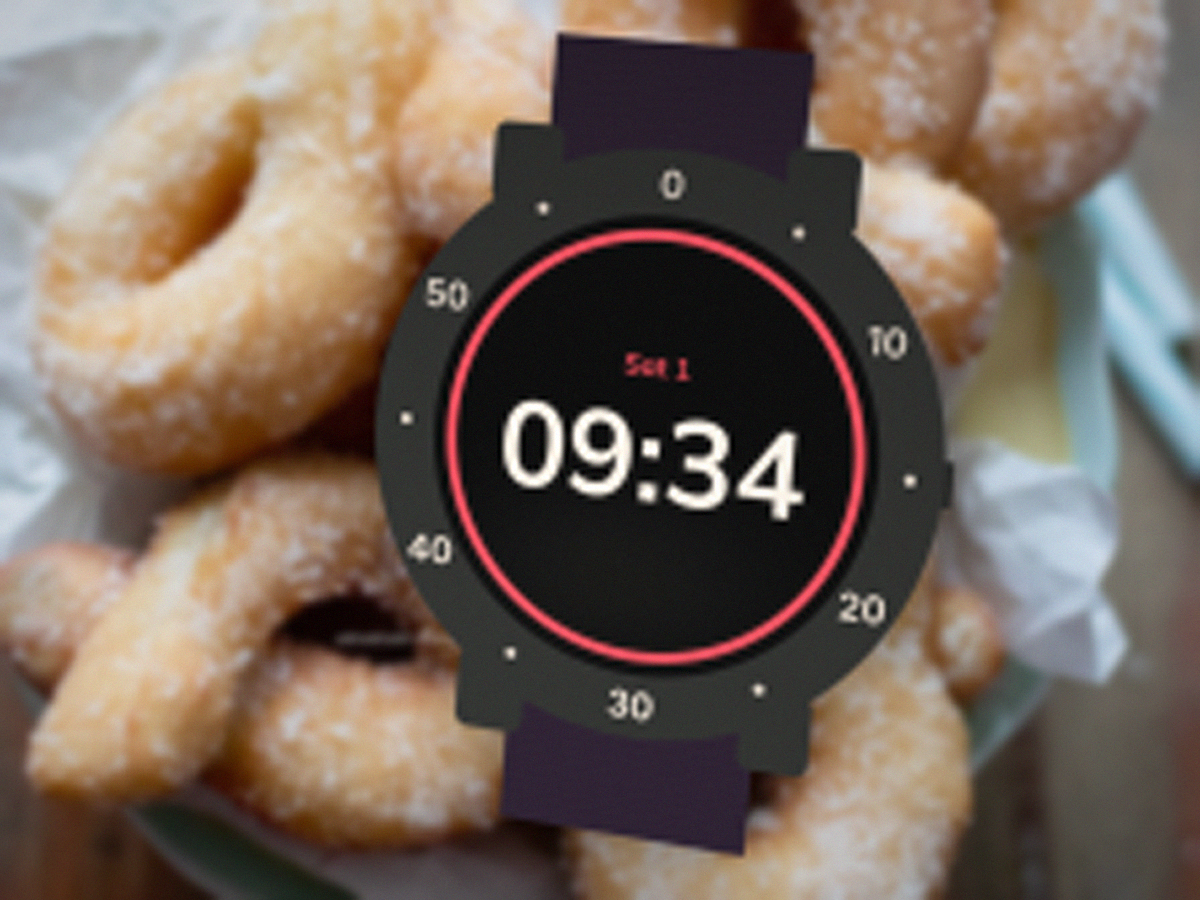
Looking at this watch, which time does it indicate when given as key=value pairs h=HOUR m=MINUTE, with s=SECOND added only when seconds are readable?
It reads h=9 m=34
